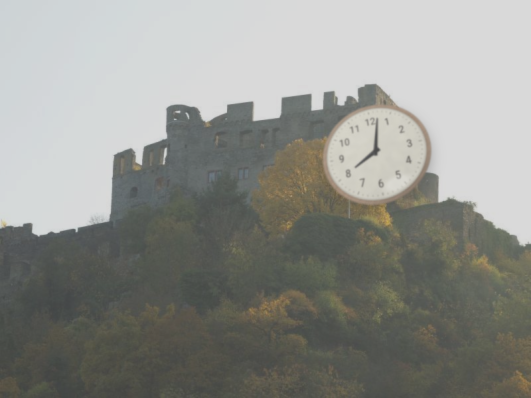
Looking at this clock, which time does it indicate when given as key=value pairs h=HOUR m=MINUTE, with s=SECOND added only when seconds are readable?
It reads h=8 m=2
